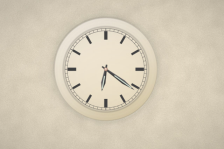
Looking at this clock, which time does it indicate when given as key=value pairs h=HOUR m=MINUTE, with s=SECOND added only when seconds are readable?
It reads h=6 m=21
